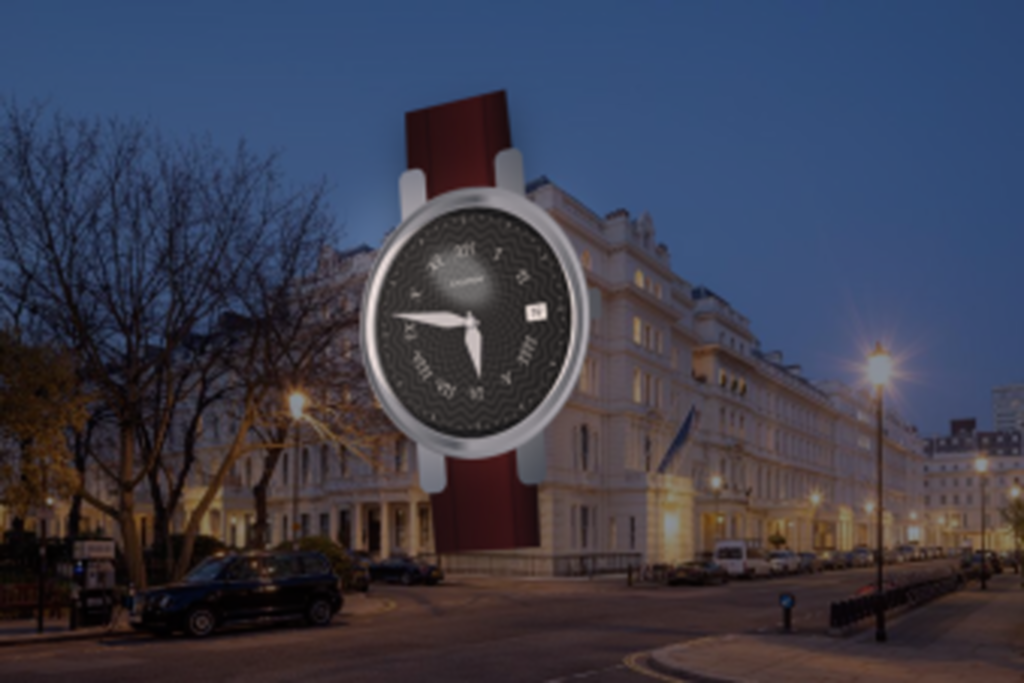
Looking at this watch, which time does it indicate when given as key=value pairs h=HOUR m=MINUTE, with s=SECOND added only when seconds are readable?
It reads h=5 m=47
